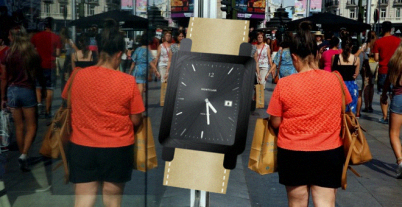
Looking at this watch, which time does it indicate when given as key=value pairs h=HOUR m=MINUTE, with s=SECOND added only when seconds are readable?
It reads h=4 m=28
